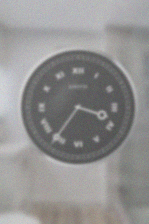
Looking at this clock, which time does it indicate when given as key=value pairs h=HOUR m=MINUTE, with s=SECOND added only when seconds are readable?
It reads h=3 m=36
